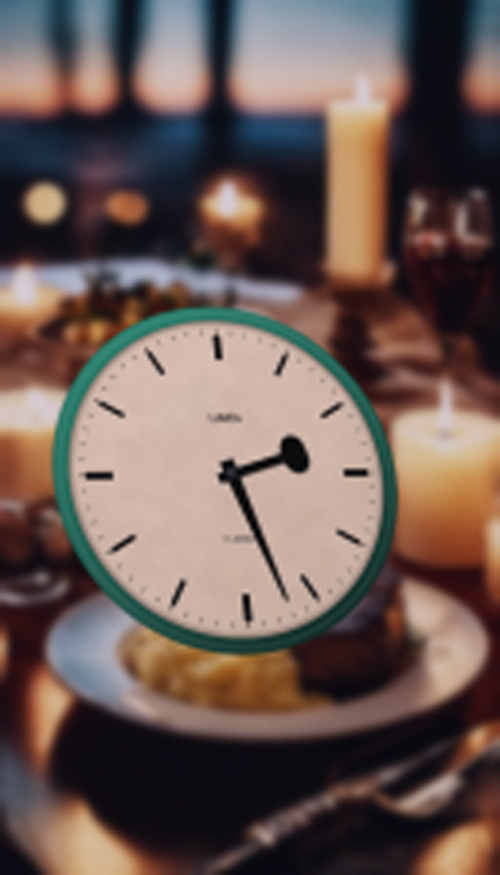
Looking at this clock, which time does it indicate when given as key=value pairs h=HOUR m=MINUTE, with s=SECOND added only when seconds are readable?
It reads h=2 m=27
